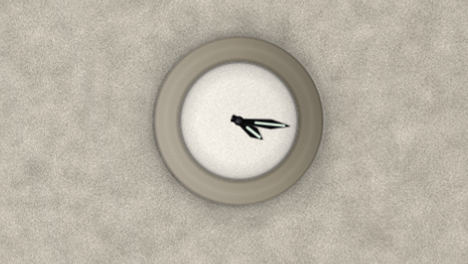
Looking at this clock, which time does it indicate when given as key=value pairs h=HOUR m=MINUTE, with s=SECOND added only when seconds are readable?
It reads h=4 m=16
